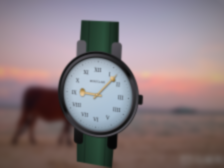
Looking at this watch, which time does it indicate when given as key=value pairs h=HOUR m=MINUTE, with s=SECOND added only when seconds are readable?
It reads h=9 m=7
